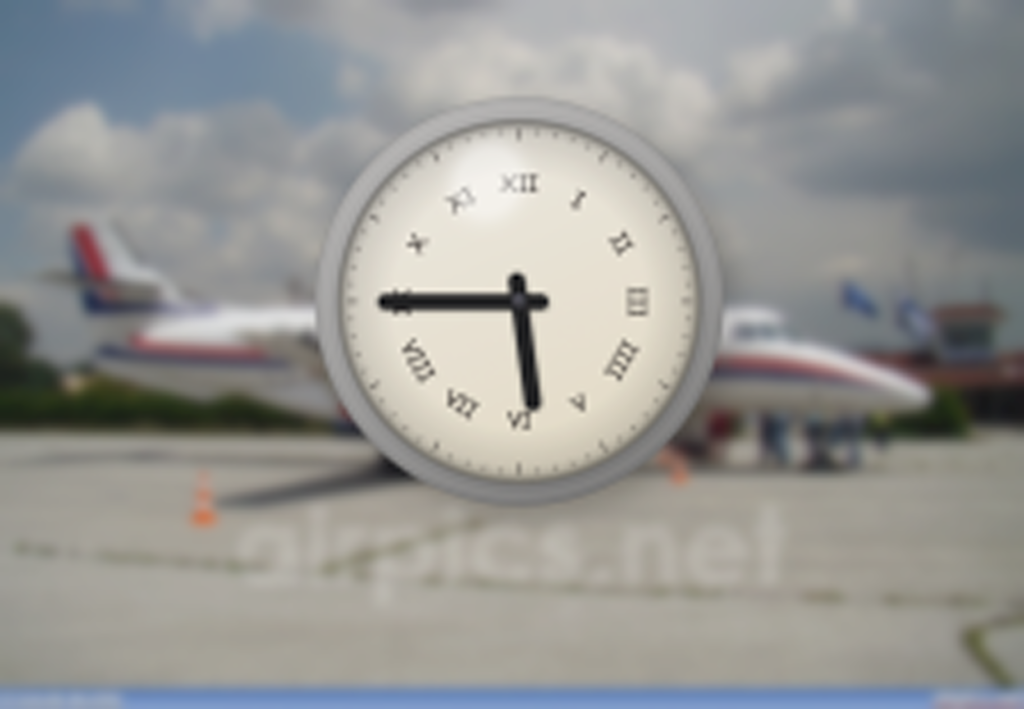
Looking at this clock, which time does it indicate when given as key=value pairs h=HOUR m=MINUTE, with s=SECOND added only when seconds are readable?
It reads h=5 m=45
